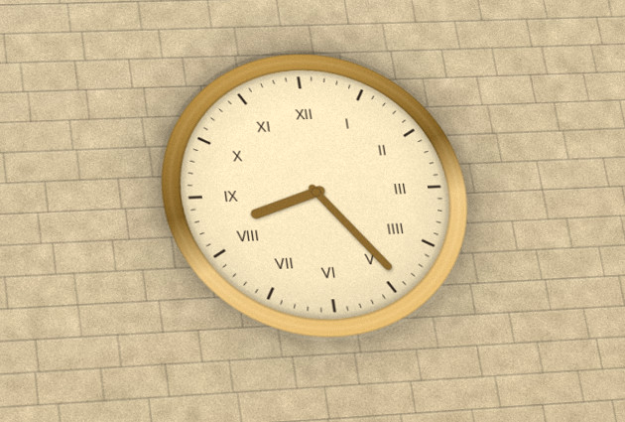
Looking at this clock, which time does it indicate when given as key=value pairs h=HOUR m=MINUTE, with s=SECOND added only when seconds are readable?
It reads h=8 m=24
